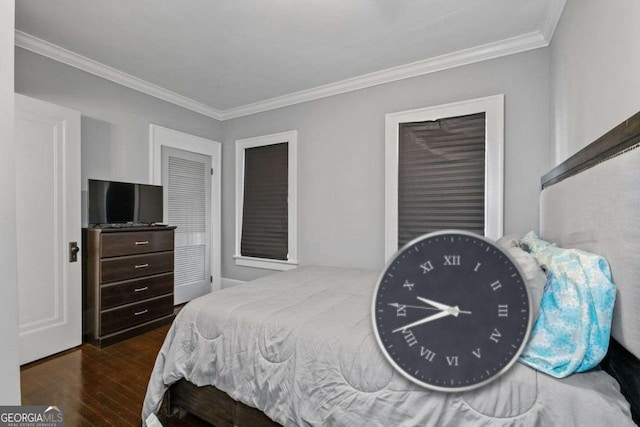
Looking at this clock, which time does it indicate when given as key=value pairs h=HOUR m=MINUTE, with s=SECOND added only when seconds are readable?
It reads h=9 m=41 s=46
